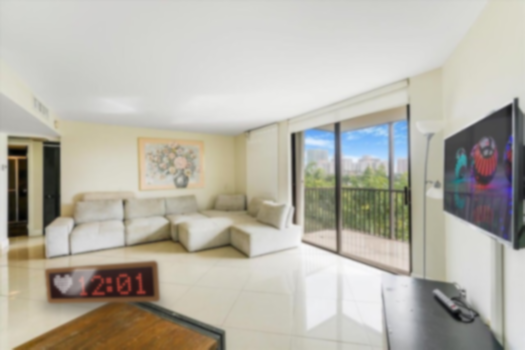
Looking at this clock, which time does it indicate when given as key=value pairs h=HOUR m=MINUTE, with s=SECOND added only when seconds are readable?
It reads h=12 m=1
